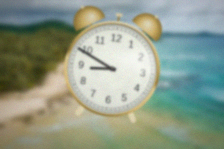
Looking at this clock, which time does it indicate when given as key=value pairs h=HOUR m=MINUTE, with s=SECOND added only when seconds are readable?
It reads h=8 m=49
